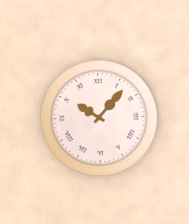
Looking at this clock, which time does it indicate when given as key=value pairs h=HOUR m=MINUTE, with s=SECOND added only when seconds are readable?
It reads h=10 m=7
